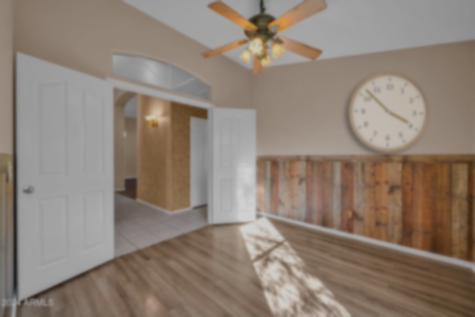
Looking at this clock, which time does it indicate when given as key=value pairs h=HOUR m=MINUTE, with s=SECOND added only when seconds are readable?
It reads h=3 m=52
